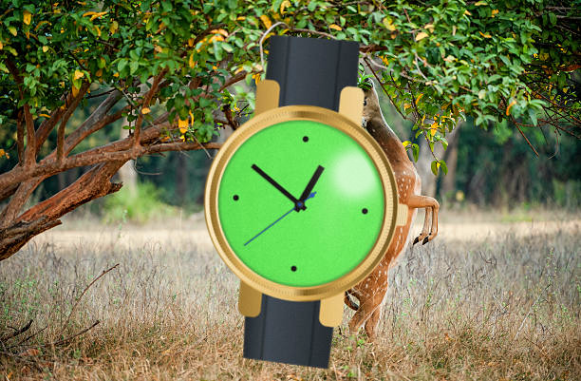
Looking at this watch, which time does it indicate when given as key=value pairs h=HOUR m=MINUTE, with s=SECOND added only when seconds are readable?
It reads h=12 m=50 s=38
